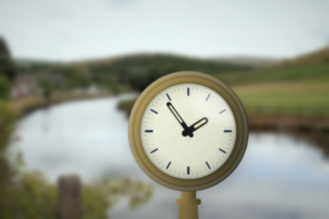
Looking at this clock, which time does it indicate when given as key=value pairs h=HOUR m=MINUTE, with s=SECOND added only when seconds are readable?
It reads h=1 m=54
